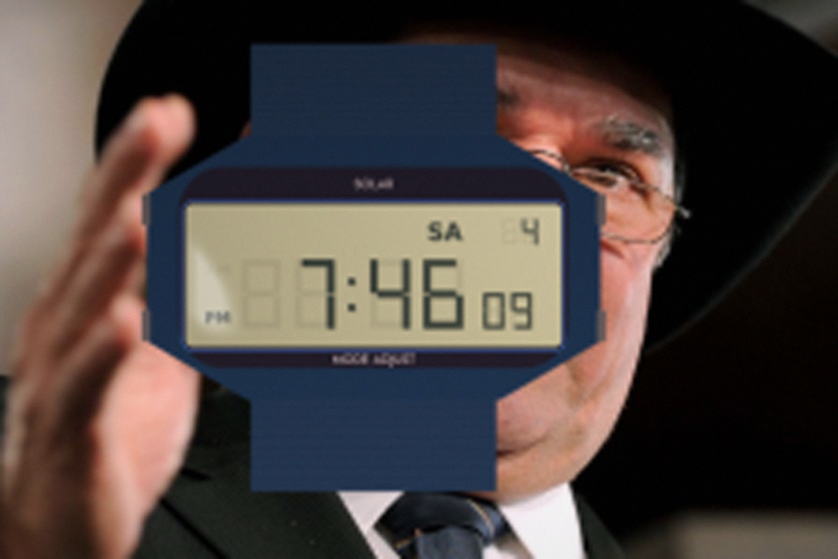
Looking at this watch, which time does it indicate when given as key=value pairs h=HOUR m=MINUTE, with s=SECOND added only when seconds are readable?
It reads h=7 m=46 s=9
